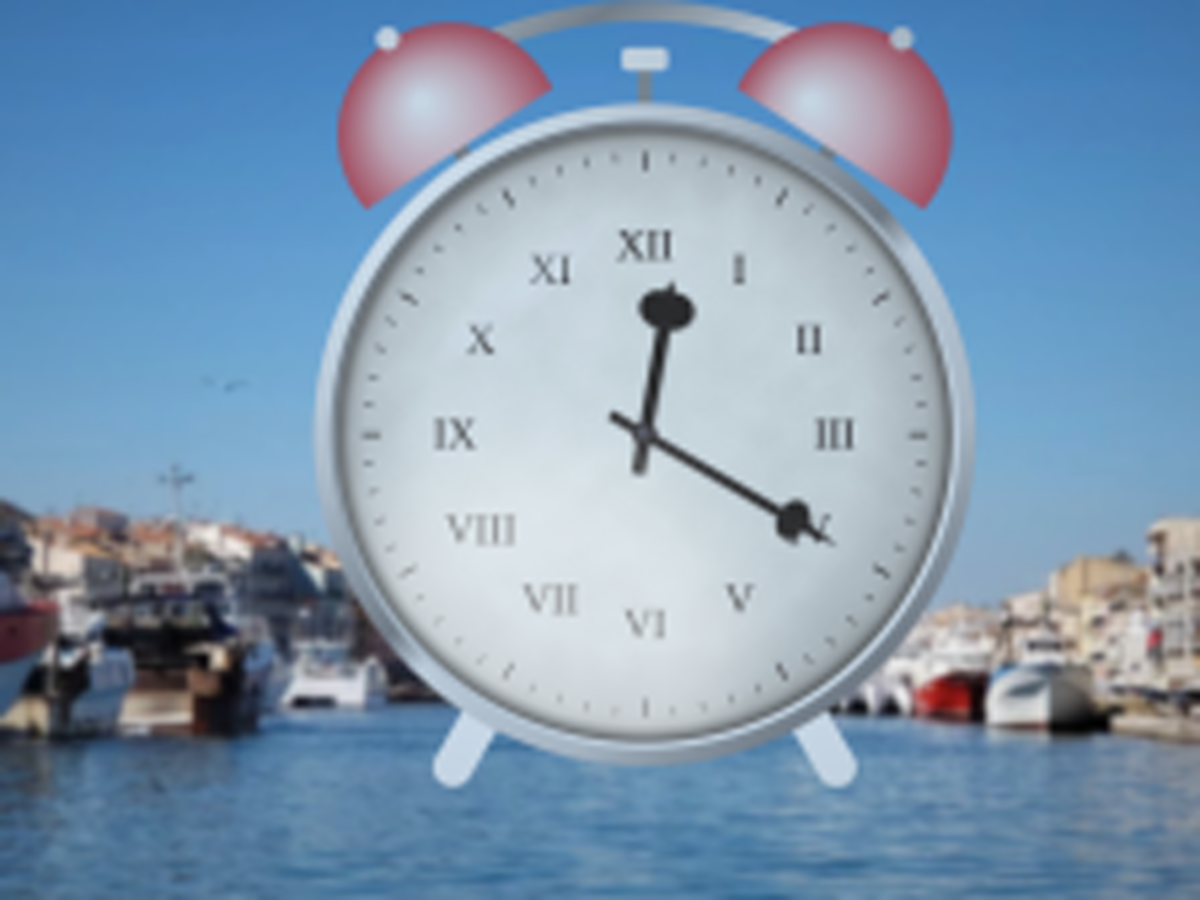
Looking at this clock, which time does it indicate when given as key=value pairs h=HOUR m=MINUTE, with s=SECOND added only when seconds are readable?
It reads h=12 m=20
